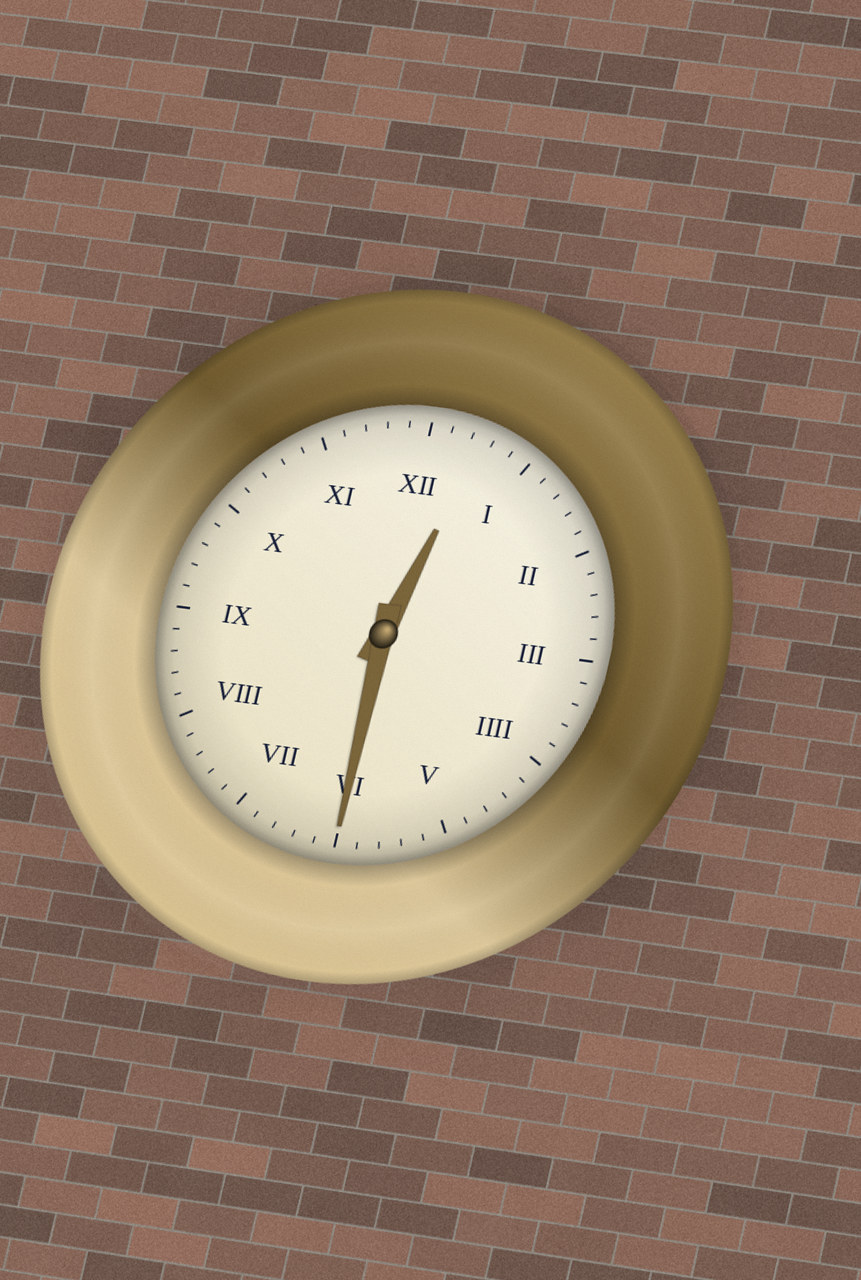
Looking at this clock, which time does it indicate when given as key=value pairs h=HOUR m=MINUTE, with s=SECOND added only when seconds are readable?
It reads h=12 m=30
